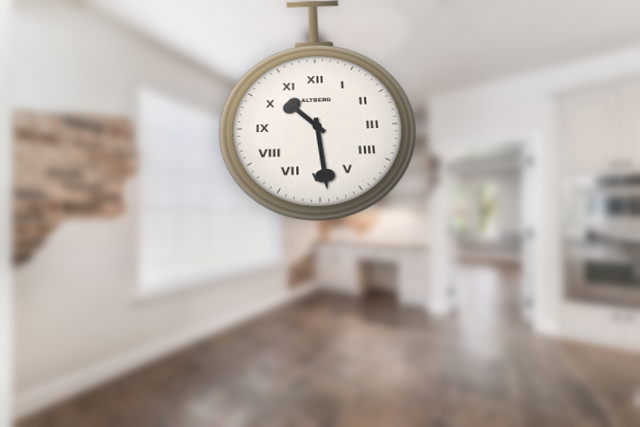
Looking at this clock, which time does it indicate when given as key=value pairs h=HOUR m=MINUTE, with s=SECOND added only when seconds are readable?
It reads h=10 m=29
